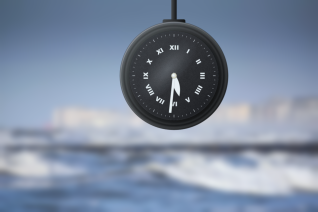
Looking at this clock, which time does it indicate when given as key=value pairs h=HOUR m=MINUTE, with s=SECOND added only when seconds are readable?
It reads h=5 m=31
